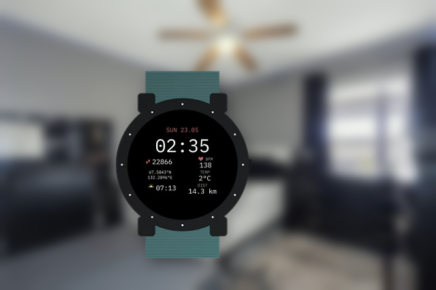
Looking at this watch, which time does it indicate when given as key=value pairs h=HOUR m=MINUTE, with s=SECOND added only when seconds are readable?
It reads h=2 m=35
